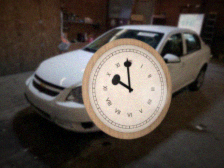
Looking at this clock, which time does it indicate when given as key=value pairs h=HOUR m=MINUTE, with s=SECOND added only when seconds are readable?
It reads h=9 m=59
